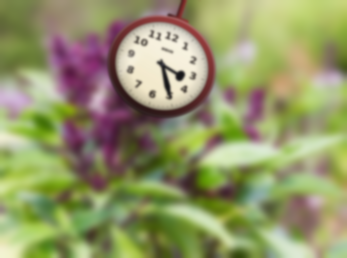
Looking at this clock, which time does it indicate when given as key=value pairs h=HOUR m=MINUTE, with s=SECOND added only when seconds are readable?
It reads h=3 m=25
